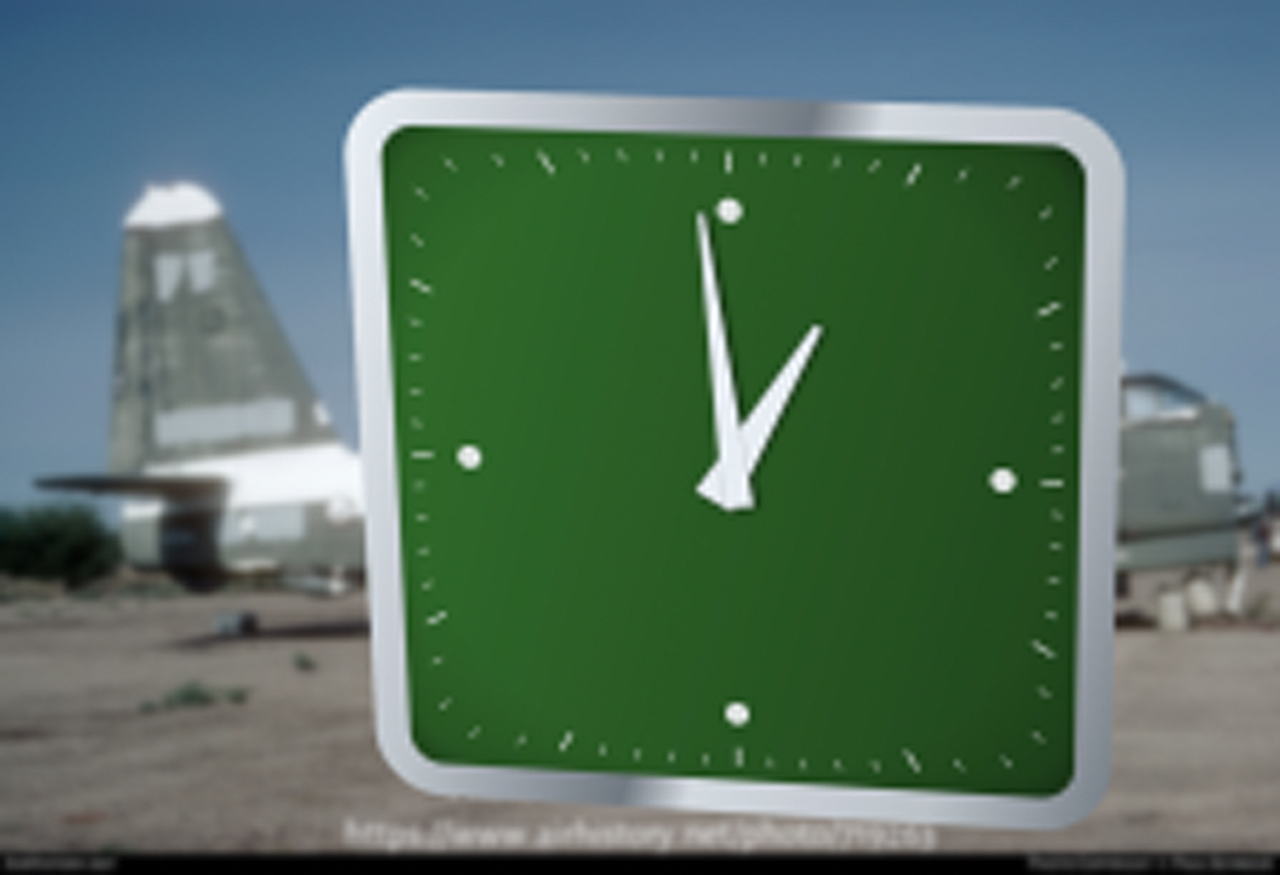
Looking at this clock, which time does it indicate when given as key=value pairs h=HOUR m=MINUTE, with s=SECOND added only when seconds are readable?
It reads h=12 m=59
